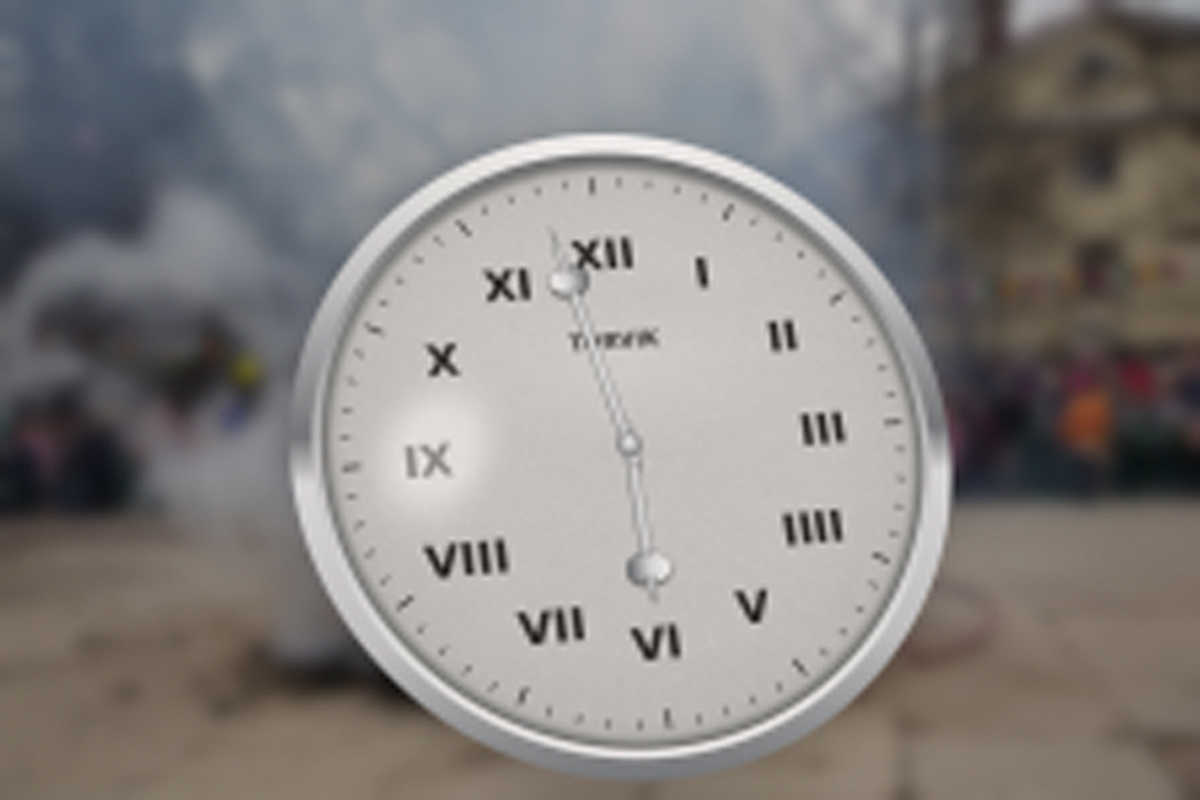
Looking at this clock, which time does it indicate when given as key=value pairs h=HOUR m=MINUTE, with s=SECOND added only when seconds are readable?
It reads h=5 m=58
